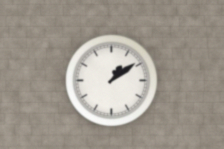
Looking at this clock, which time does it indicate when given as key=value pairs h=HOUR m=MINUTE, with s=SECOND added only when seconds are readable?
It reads h=1 m=9
